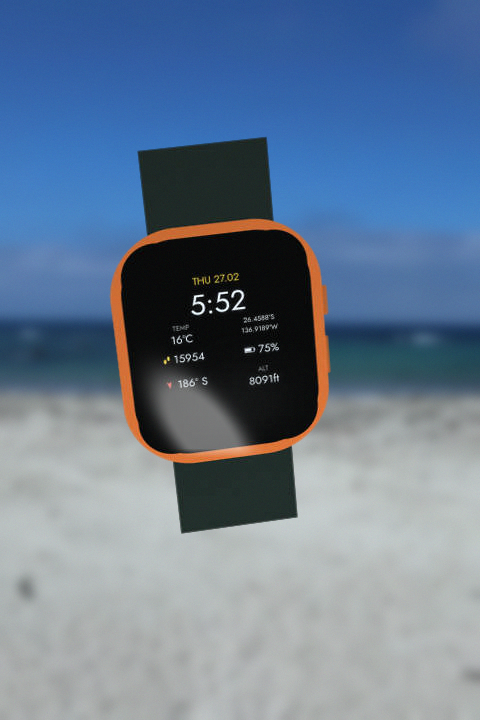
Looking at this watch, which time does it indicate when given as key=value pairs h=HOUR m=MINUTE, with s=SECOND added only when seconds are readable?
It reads h=5 m=52
